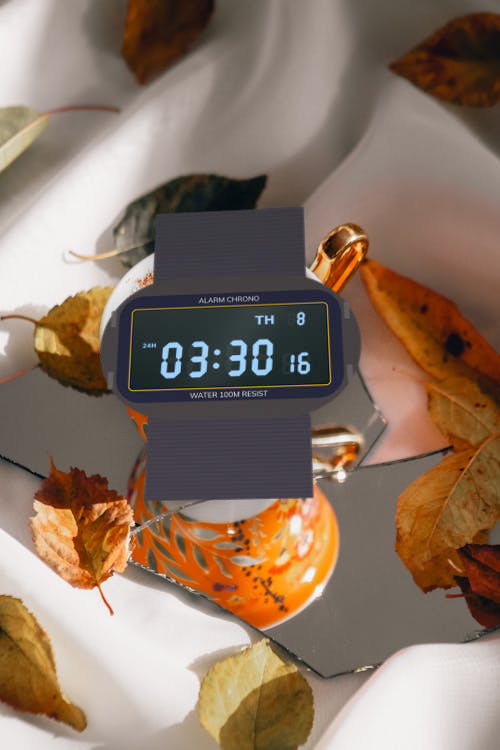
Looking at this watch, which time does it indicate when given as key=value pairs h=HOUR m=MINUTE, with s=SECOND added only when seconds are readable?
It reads h=3 m=30 s=16
